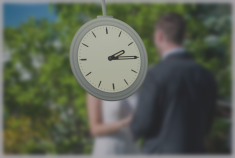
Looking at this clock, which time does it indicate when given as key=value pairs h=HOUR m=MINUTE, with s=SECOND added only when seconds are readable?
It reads h=2 m=15
